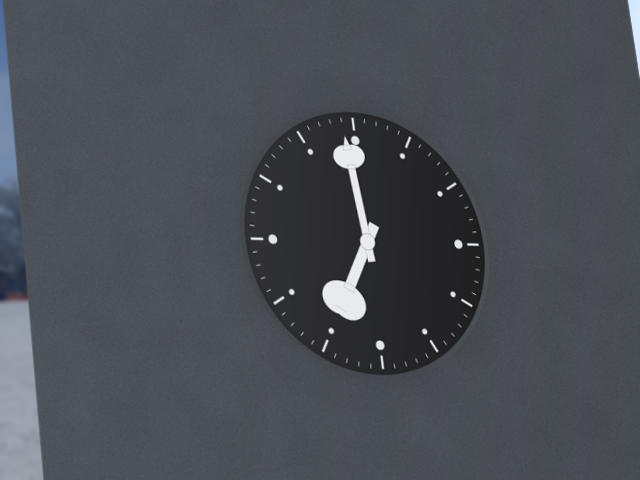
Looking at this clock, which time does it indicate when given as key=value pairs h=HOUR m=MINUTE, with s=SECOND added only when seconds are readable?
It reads h=6 m=59
